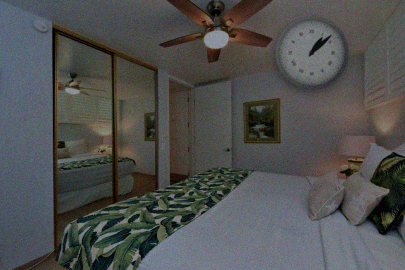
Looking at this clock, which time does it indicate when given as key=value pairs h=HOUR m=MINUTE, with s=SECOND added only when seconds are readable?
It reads h=1 m=8
